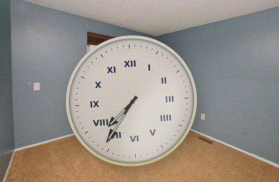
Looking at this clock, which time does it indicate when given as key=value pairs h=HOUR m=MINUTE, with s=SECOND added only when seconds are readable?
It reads h=7 m=36
